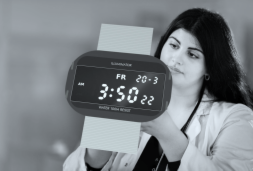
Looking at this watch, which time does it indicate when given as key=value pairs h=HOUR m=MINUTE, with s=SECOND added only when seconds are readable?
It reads h=3 m=50 s=22
